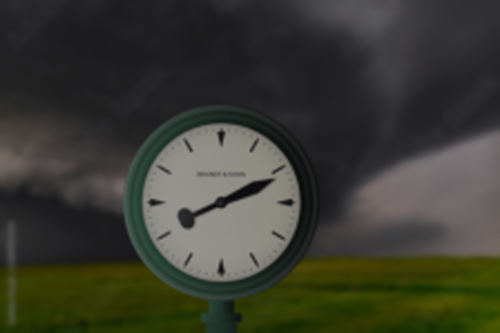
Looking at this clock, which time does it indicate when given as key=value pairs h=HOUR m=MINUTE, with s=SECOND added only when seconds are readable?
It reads h=8 m=11
